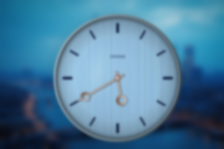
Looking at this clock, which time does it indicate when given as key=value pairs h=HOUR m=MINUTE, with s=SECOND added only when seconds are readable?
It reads h=5 m=40
